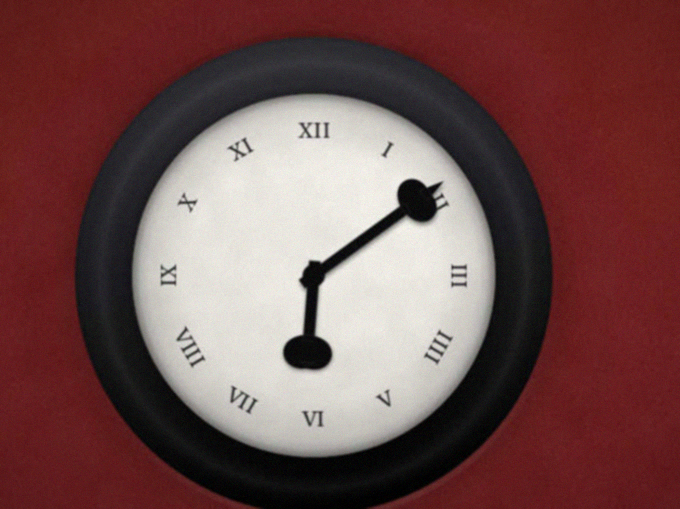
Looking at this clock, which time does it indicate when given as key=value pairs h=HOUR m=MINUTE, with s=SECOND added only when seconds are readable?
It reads h=6 m=9
